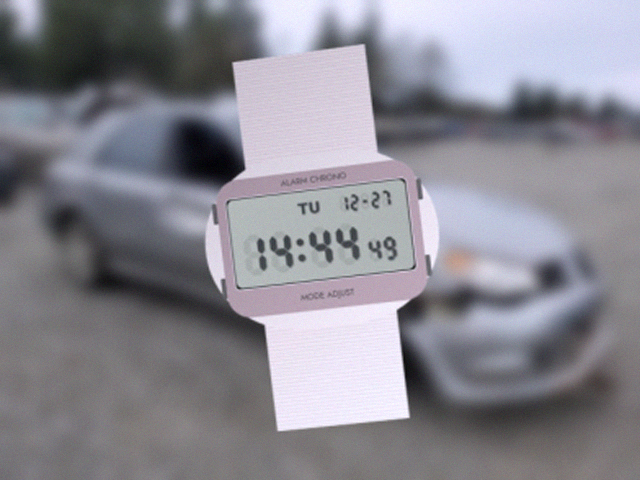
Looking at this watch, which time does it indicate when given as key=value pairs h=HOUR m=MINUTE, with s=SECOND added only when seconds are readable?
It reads h=14 m=44 s=49
